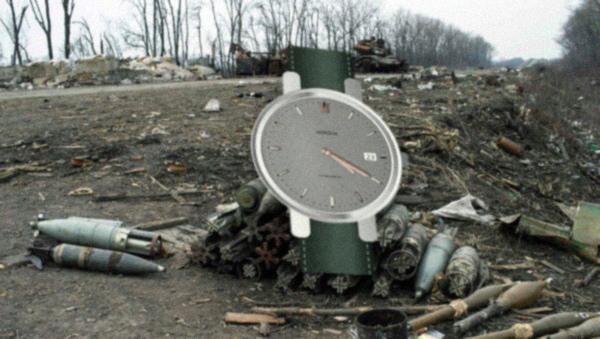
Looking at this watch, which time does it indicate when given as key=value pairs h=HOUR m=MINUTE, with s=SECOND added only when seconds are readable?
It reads h=4 m=20
